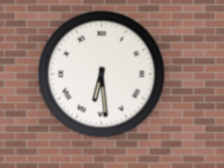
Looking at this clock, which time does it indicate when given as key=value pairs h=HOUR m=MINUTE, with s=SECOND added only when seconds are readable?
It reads h=6 m=29
